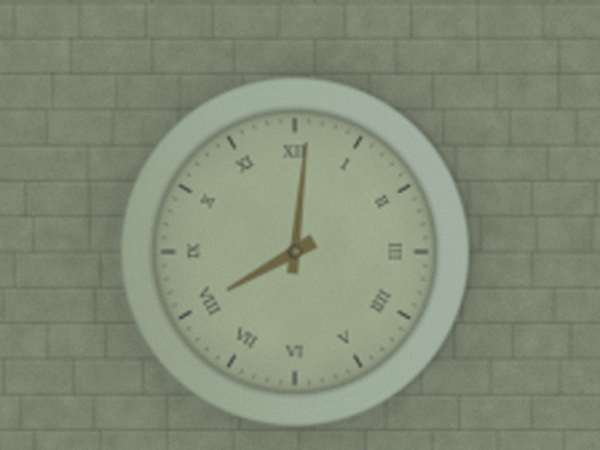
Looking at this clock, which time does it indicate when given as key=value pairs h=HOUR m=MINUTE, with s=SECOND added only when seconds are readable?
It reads h=8 m=1
